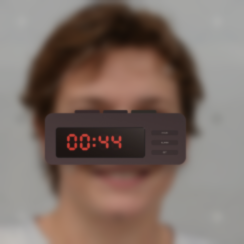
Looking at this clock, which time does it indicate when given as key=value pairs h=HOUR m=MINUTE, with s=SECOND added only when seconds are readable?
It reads h=0 m=44
